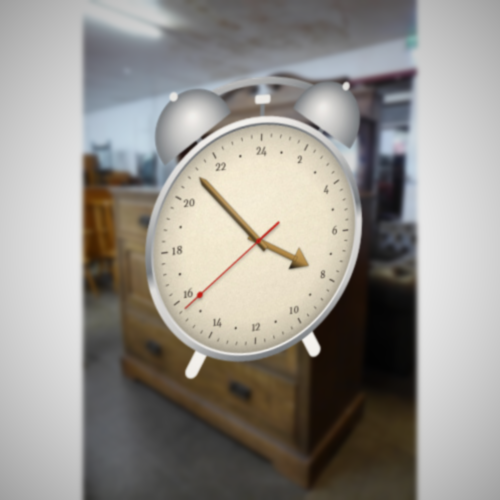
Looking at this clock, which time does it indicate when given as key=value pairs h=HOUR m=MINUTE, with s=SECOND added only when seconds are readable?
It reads h=7 m=52 s=39
